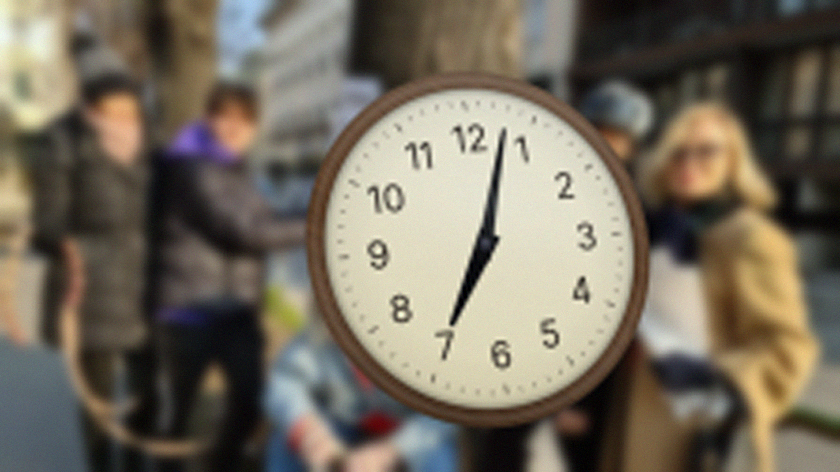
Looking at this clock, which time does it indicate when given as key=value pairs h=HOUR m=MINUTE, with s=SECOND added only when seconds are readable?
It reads h=7 m=3
